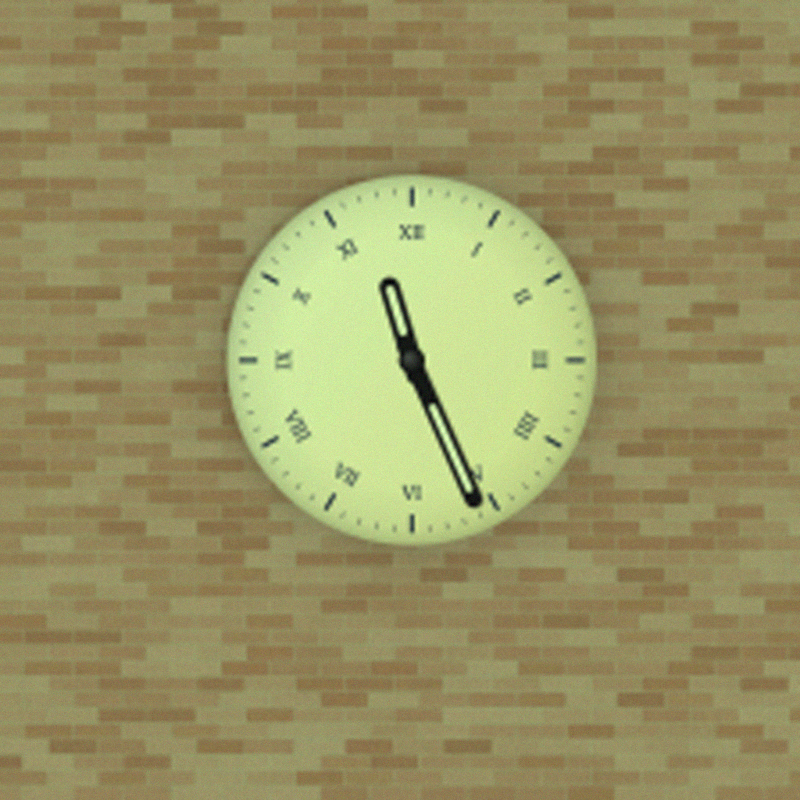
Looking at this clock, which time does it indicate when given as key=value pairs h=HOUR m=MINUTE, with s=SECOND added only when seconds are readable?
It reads h=11 m=26
